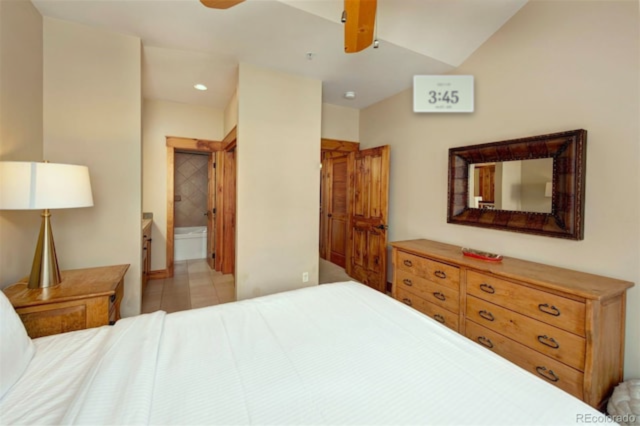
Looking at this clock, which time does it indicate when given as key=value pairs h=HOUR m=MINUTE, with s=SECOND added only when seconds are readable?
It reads h=3 m=45
